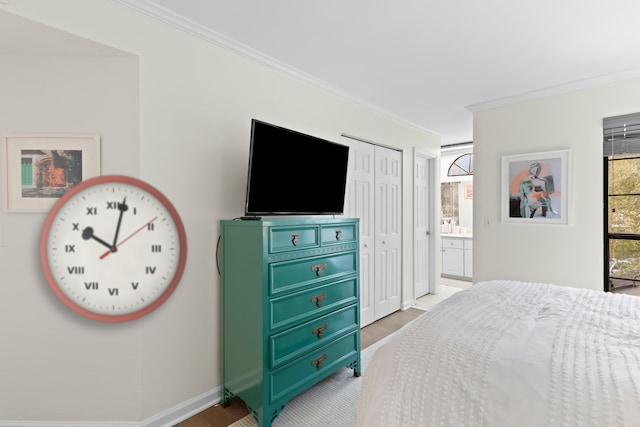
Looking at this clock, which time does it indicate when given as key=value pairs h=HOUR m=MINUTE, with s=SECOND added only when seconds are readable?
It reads h=10 m=2 s=9
